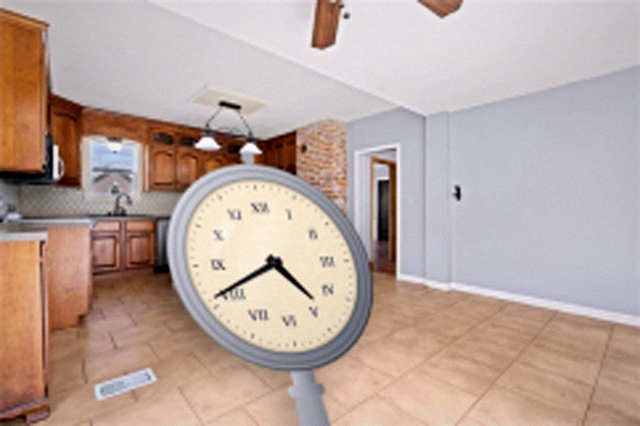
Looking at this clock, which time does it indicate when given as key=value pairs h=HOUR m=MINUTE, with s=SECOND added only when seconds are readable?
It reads h=4 m=41
